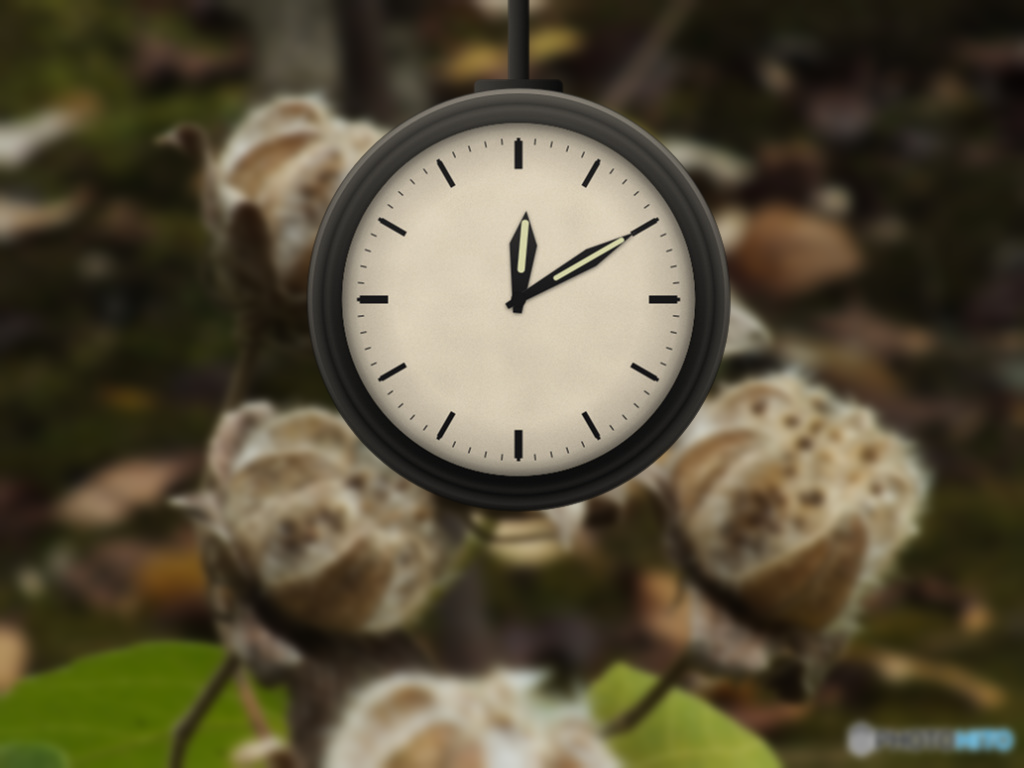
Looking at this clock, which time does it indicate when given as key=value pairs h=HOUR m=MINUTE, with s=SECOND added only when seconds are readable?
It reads h=12 m=10
